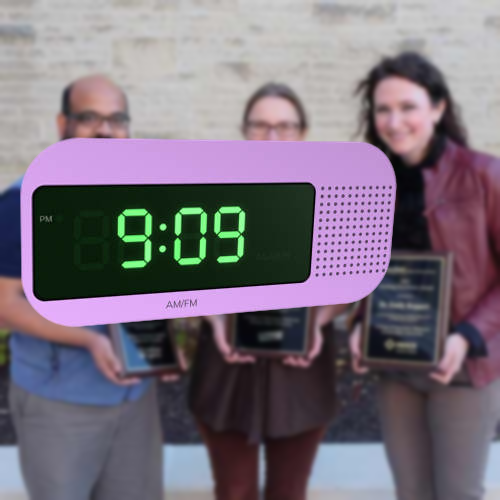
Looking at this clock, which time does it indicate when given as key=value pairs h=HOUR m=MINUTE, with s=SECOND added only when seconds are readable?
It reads h=9 m=9
